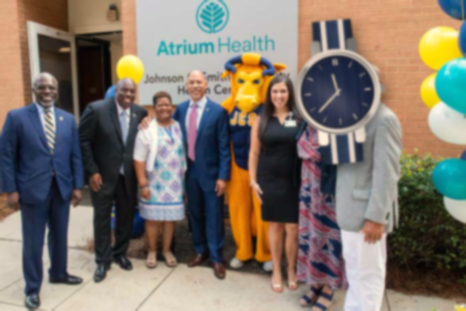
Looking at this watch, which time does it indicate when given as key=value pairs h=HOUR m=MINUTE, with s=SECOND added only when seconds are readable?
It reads h=11 m=38
